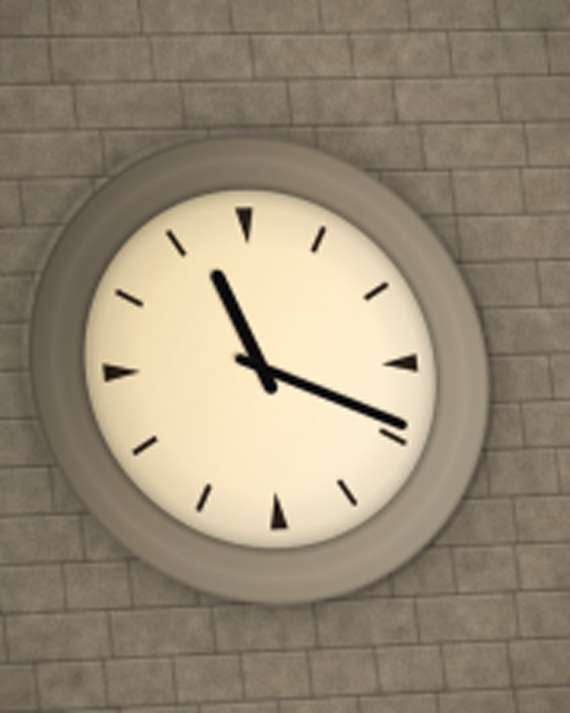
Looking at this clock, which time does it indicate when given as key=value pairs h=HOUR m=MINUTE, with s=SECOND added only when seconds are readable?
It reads h=11 m=19
